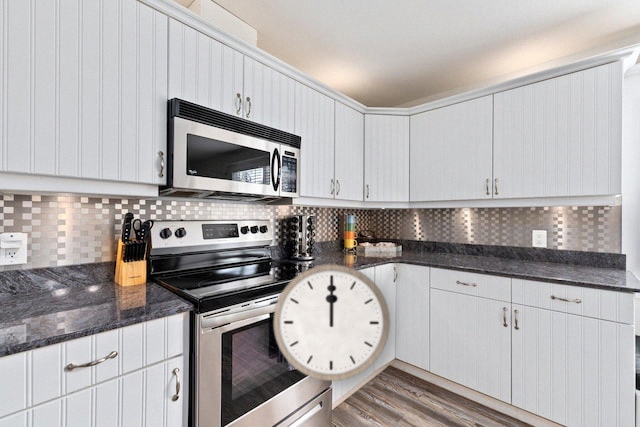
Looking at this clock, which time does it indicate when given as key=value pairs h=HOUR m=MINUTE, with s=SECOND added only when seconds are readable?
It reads h=12 m=0
